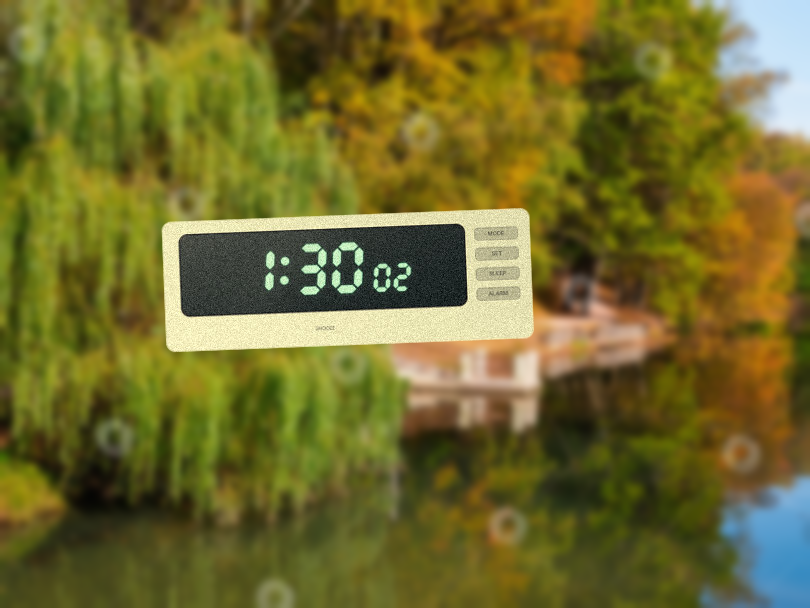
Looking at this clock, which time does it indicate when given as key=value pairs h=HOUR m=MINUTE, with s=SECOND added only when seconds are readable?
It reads h=1 m=30 s=2
